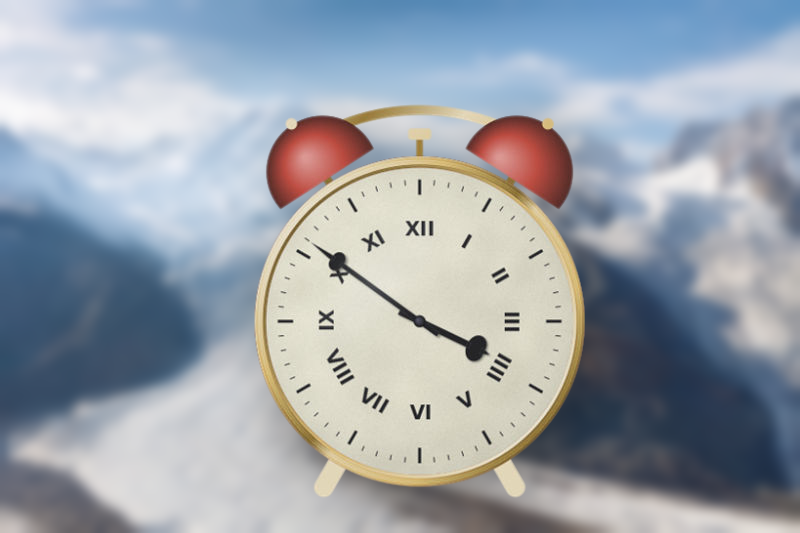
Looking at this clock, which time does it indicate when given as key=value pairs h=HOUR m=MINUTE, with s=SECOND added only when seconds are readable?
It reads h=3 m=51
